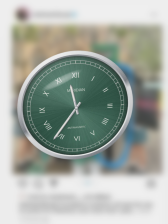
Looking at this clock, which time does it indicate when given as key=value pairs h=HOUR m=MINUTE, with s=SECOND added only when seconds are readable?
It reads h=11 m=36
